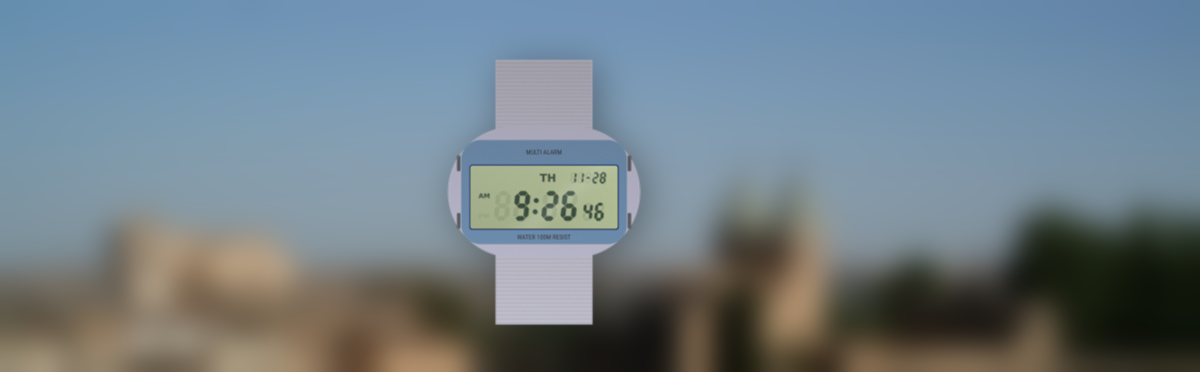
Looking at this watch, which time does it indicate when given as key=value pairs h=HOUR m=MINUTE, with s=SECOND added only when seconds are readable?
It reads h=9 m=26 s=46
